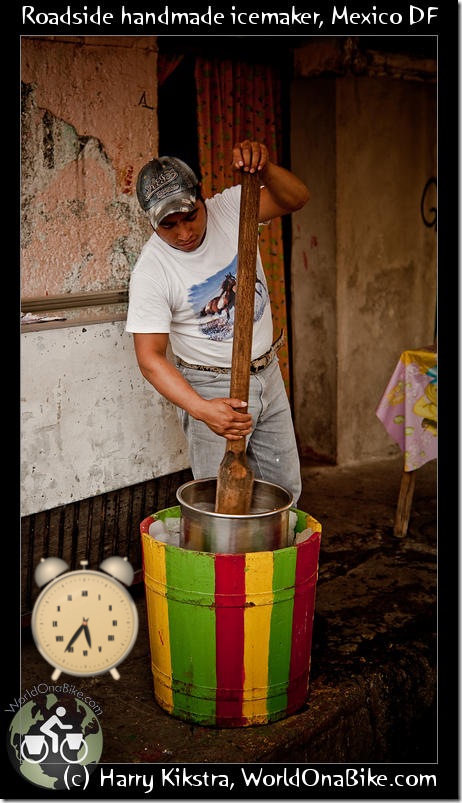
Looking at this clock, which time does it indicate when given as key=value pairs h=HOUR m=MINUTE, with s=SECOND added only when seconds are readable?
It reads h=5 m=36
